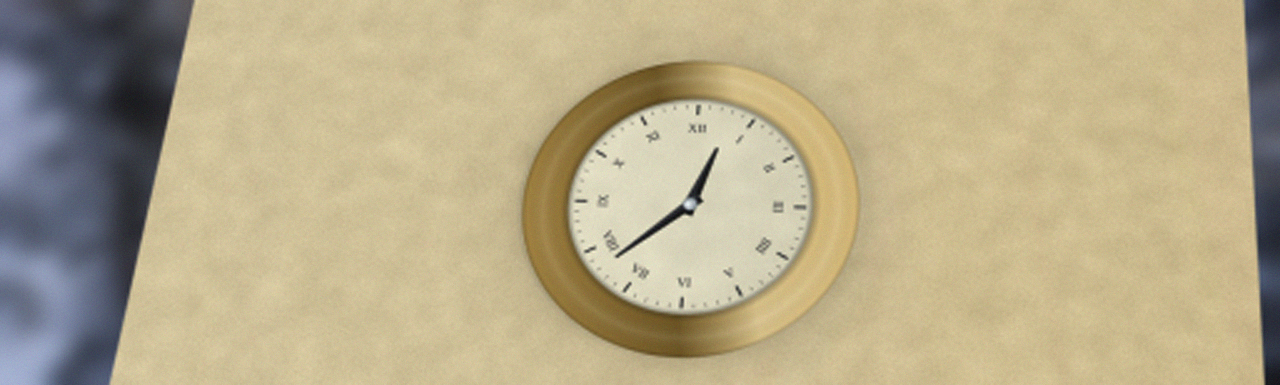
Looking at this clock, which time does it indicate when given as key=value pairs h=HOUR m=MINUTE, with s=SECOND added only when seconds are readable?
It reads h=12 m=38
